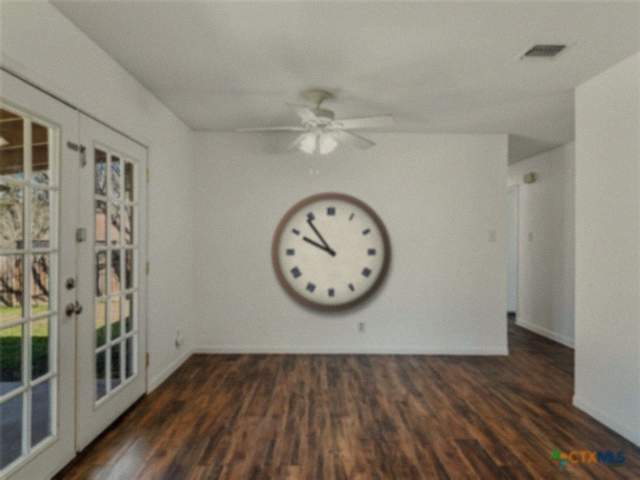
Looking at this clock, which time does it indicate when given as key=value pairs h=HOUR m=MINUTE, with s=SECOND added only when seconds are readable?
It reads h=9 m=54
